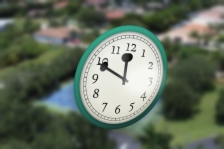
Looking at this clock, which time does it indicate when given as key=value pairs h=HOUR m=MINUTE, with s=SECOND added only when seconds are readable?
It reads h=11 m=49
